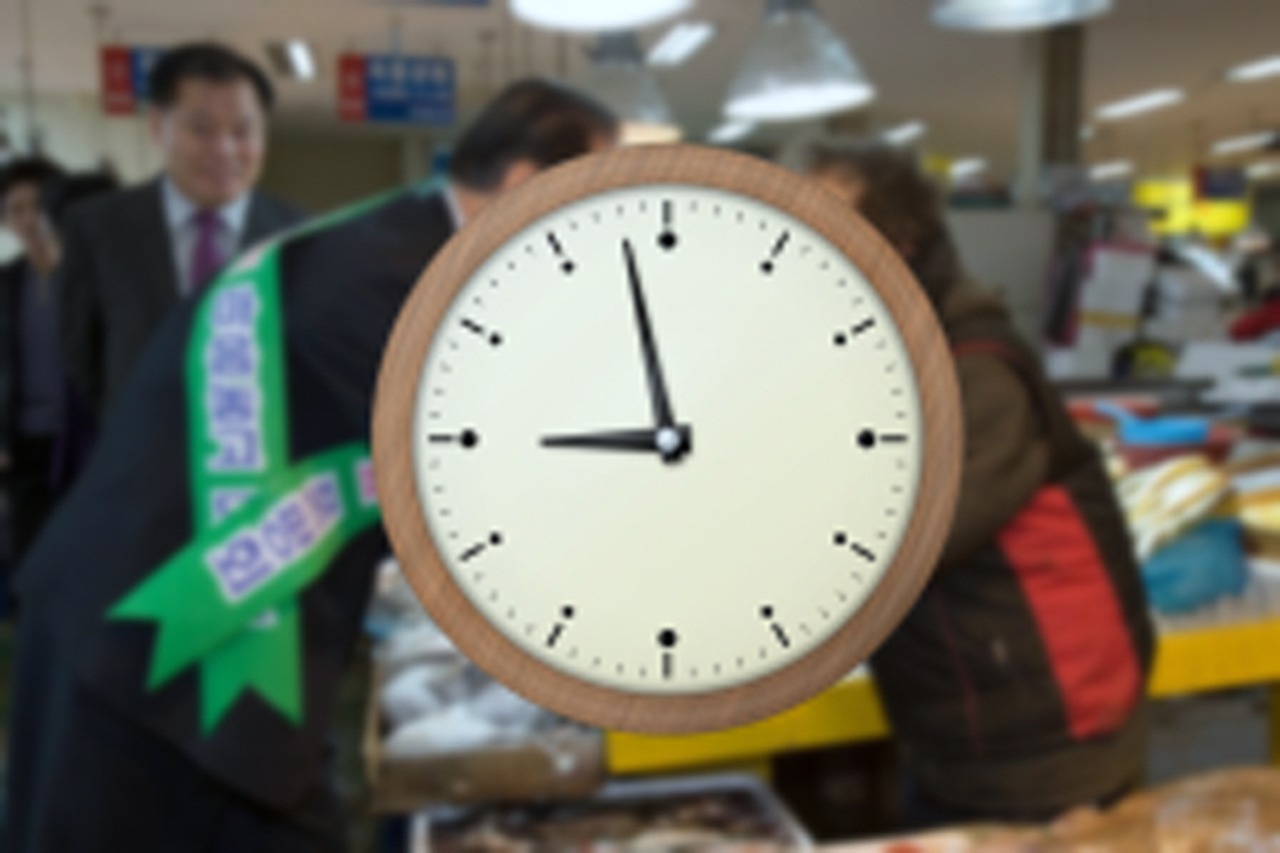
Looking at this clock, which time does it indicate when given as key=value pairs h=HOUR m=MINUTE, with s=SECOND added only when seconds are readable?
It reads h=8 m=58
